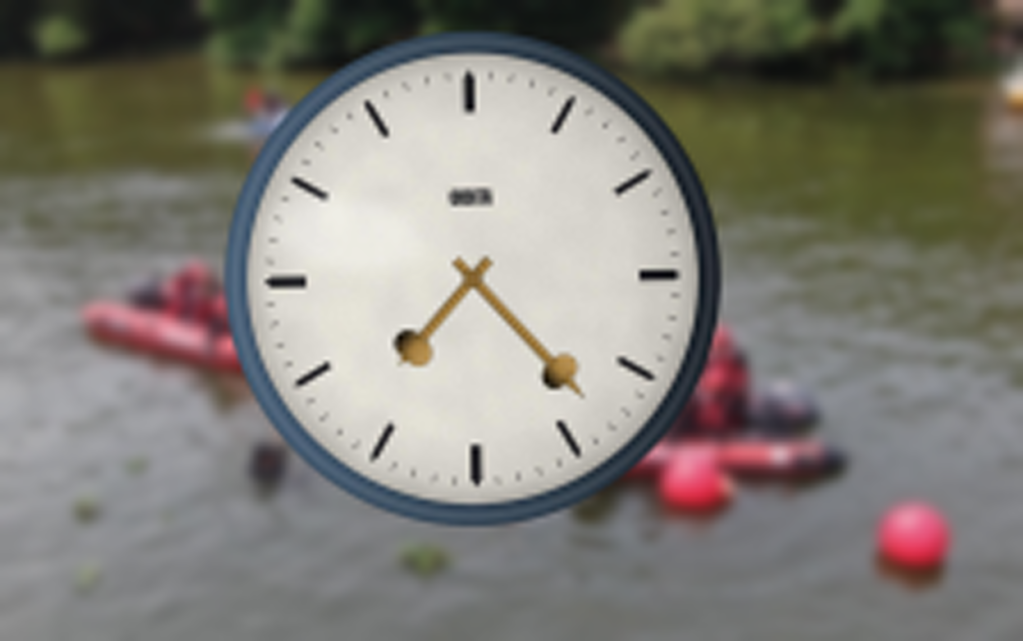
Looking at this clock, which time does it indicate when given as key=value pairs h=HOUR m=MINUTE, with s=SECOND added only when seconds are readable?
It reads h=7 m=23
